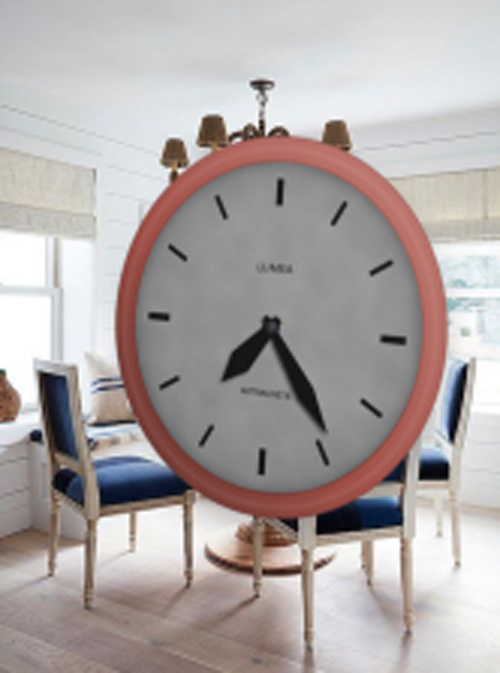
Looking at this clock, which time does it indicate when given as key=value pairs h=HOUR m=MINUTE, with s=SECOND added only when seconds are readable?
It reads h=7 m=24
